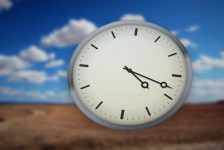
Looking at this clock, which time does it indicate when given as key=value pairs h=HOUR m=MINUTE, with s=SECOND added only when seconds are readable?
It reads h=4 m=18
